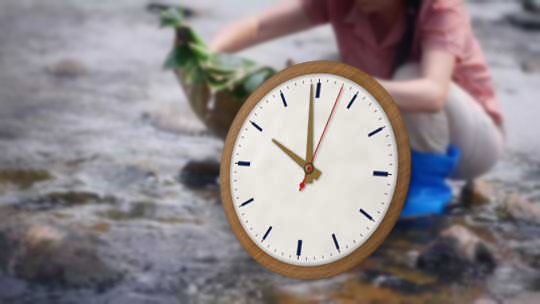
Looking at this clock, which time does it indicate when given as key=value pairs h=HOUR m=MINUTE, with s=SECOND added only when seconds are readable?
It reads h=9 m=59 s=3
